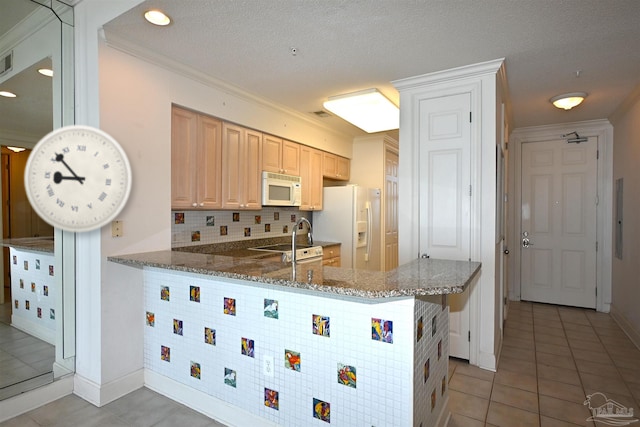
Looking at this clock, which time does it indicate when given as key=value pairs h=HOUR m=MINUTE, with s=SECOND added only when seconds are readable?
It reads h=8 m=52
